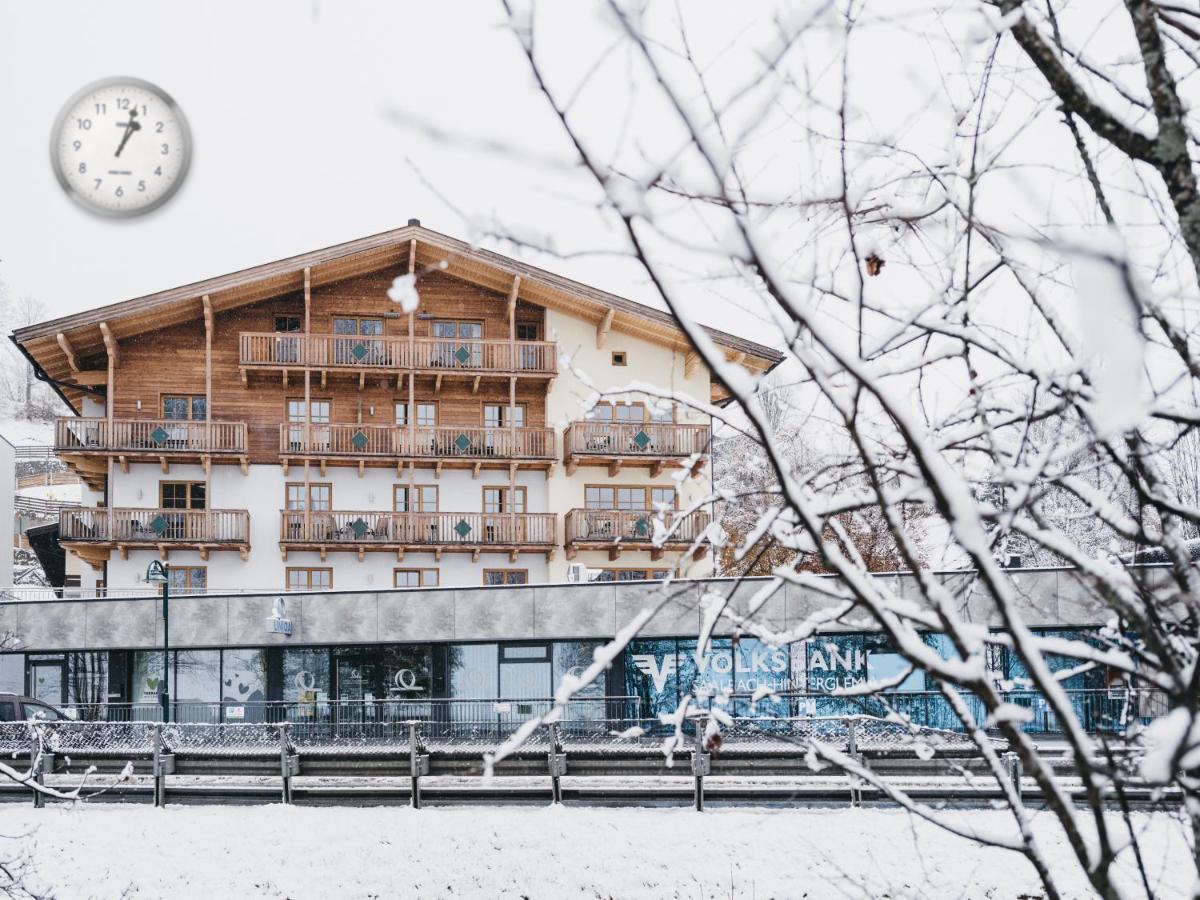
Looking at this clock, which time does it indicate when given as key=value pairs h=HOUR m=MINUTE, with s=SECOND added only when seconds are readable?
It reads h=1 m=3
